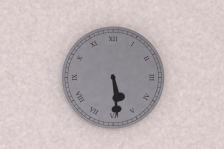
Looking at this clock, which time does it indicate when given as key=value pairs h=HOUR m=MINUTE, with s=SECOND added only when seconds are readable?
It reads h=5 m=29
